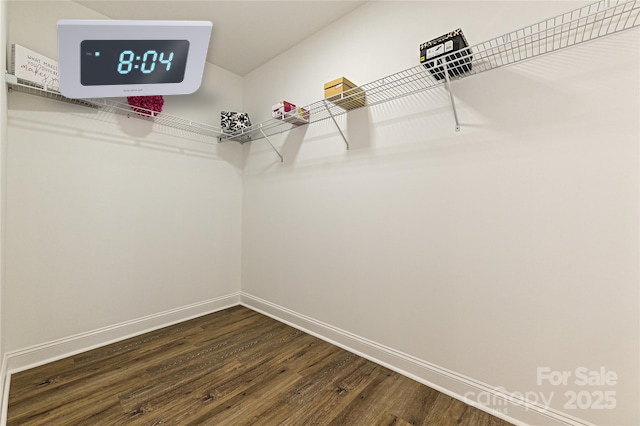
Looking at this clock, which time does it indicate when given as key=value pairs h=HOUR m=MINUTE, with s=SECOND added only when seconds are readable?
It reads h=8 m=4
